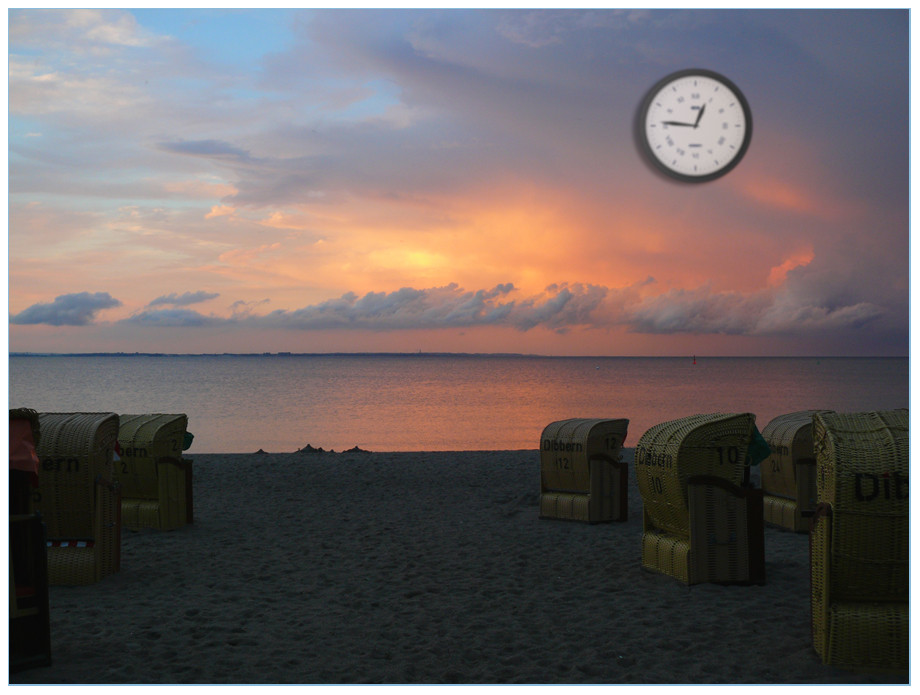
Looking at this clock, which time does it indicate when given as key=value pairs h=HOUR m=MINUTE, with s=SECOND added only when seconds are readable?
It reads h=12 m=46
